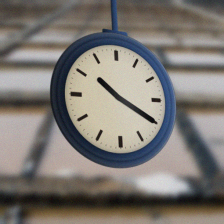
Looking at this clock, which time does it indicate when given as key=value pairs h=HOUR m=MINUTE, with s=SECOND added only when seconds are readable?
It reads h=10 m=20
